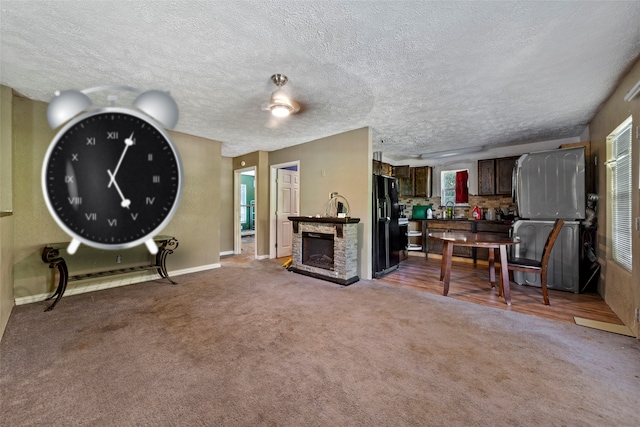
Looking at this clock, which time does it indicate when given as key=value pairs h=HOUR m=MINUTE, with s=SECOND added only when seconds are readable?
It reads h=5 m=4
